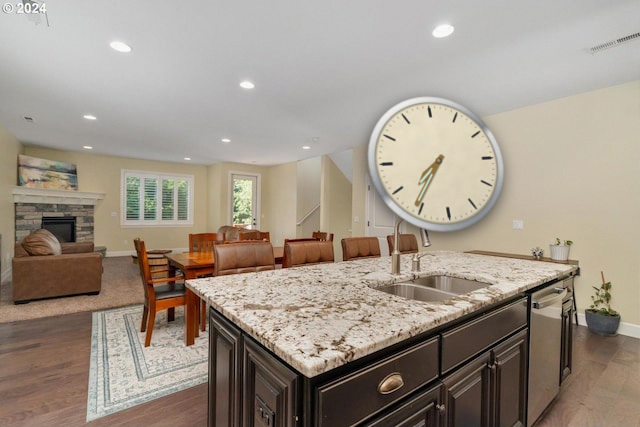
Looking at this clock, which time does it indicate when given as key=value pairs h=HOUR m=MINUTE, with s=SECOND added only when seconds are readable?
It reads h=7 m=36
